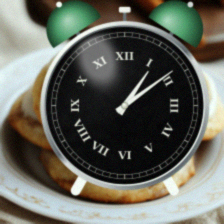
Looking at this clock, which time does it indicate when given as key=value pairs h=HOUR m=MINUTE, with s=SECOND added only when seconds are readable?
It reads h=1 m=9
